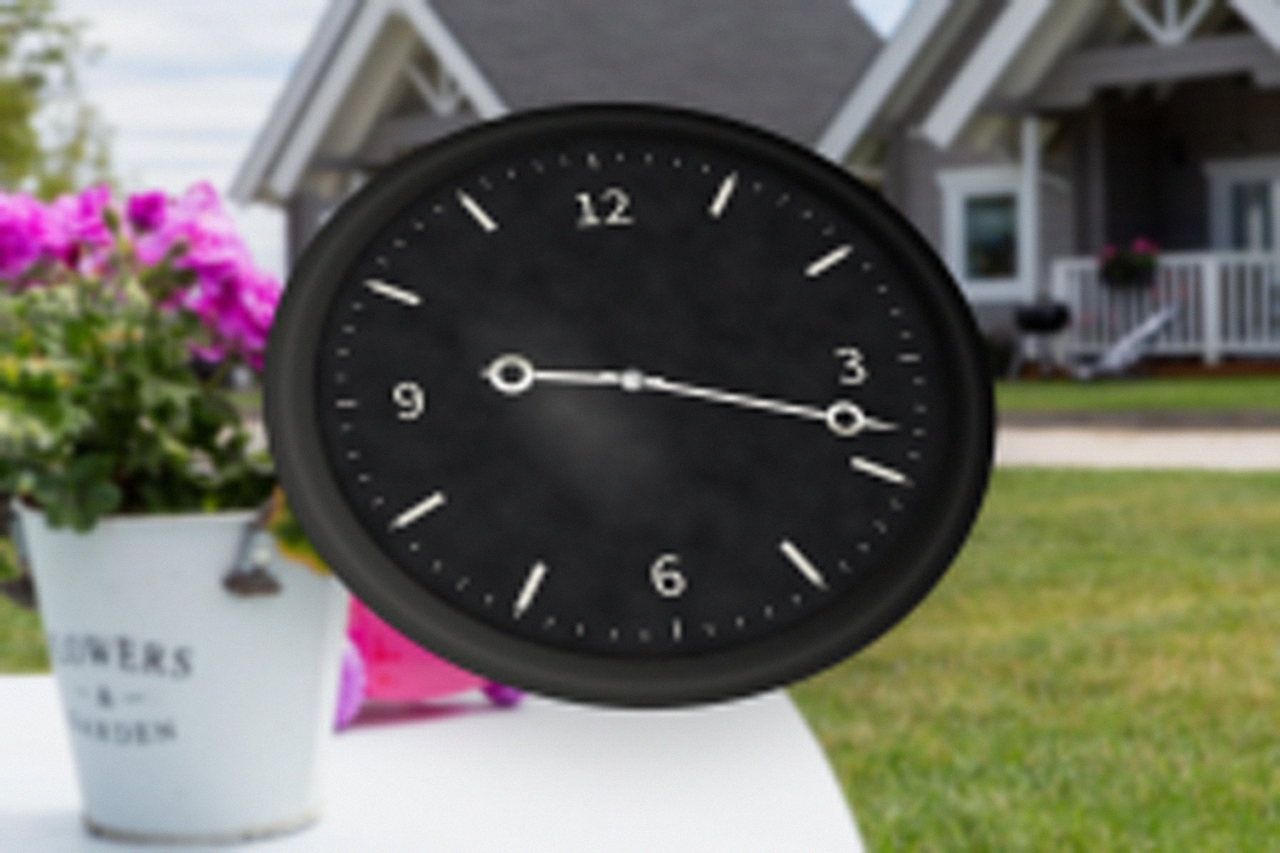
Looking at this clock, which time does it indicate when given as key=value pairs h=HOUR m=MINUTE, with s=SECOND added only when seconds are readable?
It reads h=9 m=18
